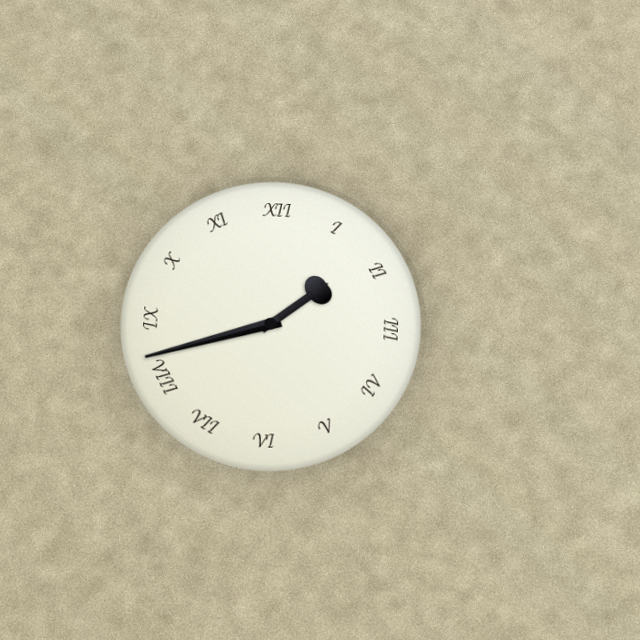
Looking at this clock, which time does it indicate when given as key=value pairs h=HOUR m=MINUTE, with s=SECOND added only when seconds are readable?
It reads h=1 m=42
